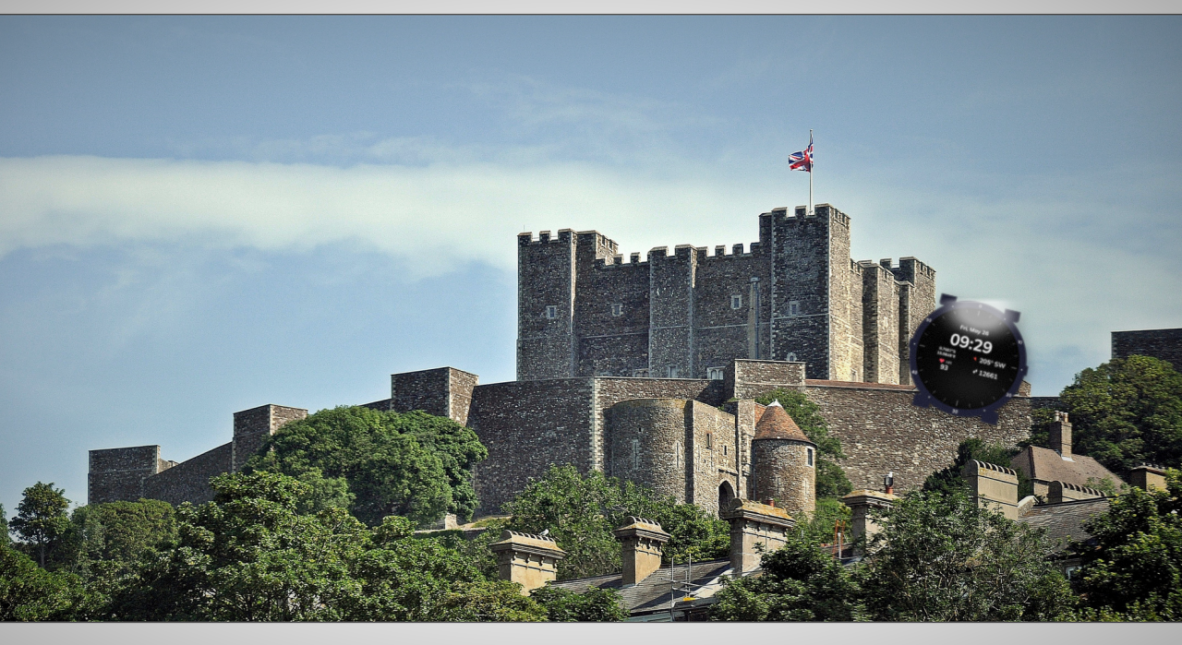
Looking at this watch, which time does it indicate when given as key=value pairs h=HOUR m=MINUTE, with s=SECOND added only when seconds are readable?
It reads h=9 m=29
